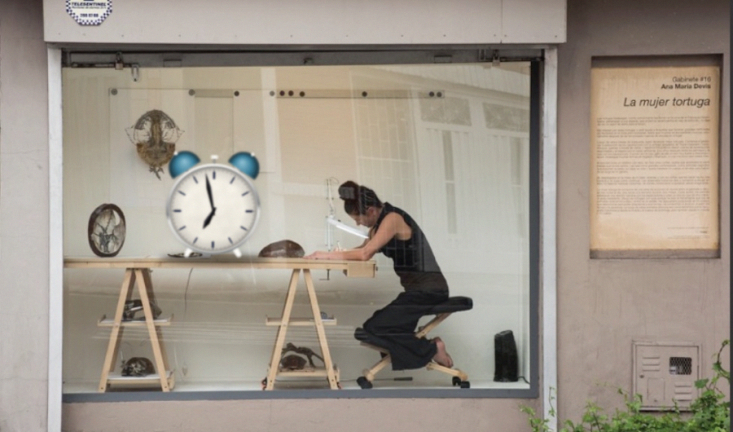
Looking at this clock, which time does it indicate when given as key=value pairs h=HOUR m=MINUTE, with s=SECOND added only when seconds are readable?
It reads h=6 m=58
